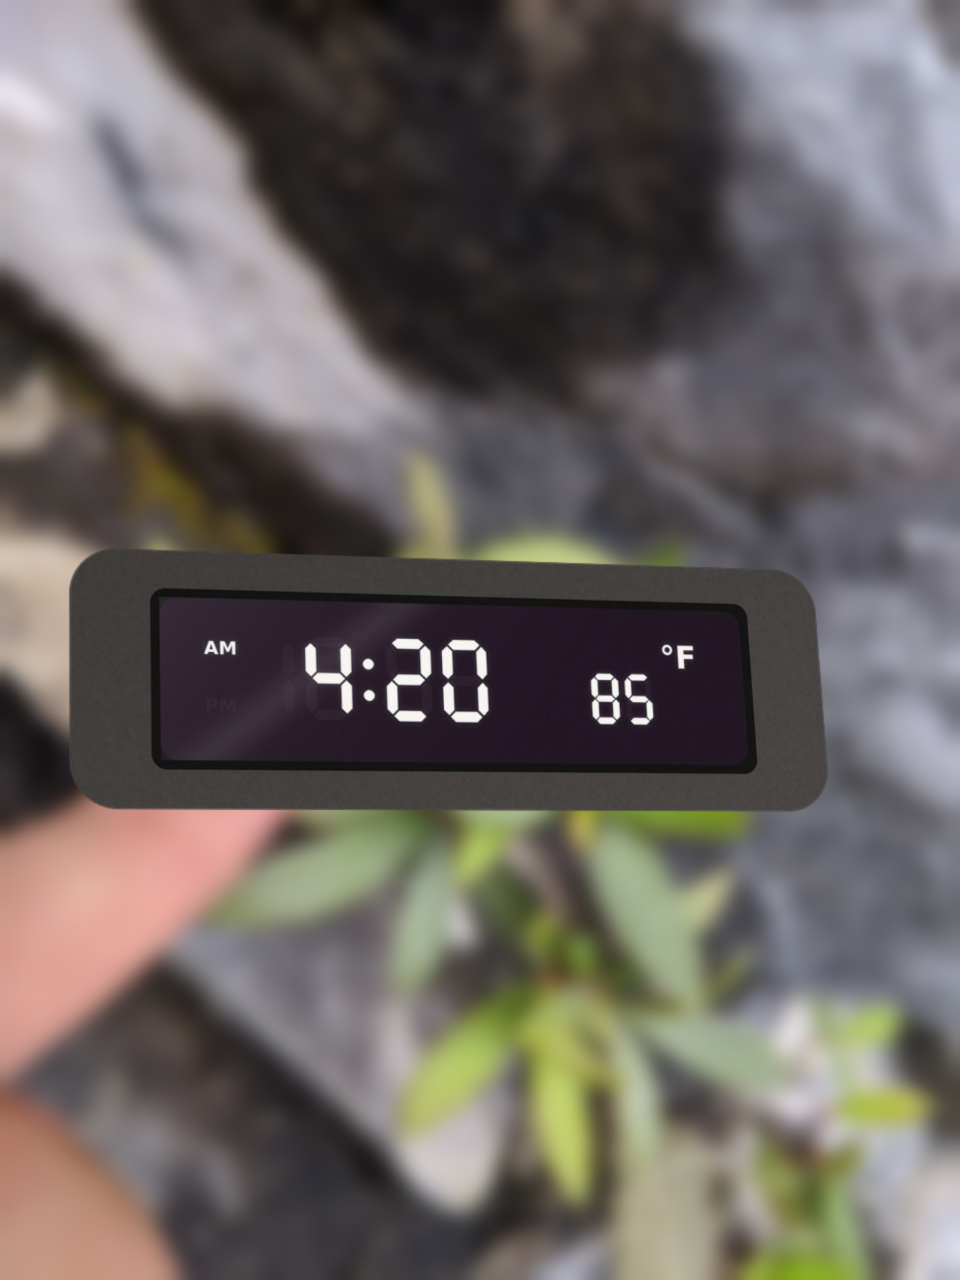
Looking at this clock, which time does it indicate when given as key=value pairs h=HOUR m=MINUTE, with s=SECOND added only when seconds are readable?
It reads h=4 m=20
